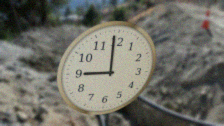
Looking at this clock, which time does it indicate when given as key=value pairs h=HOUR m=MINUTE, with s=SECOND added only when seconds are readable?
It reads h=8 m=59
